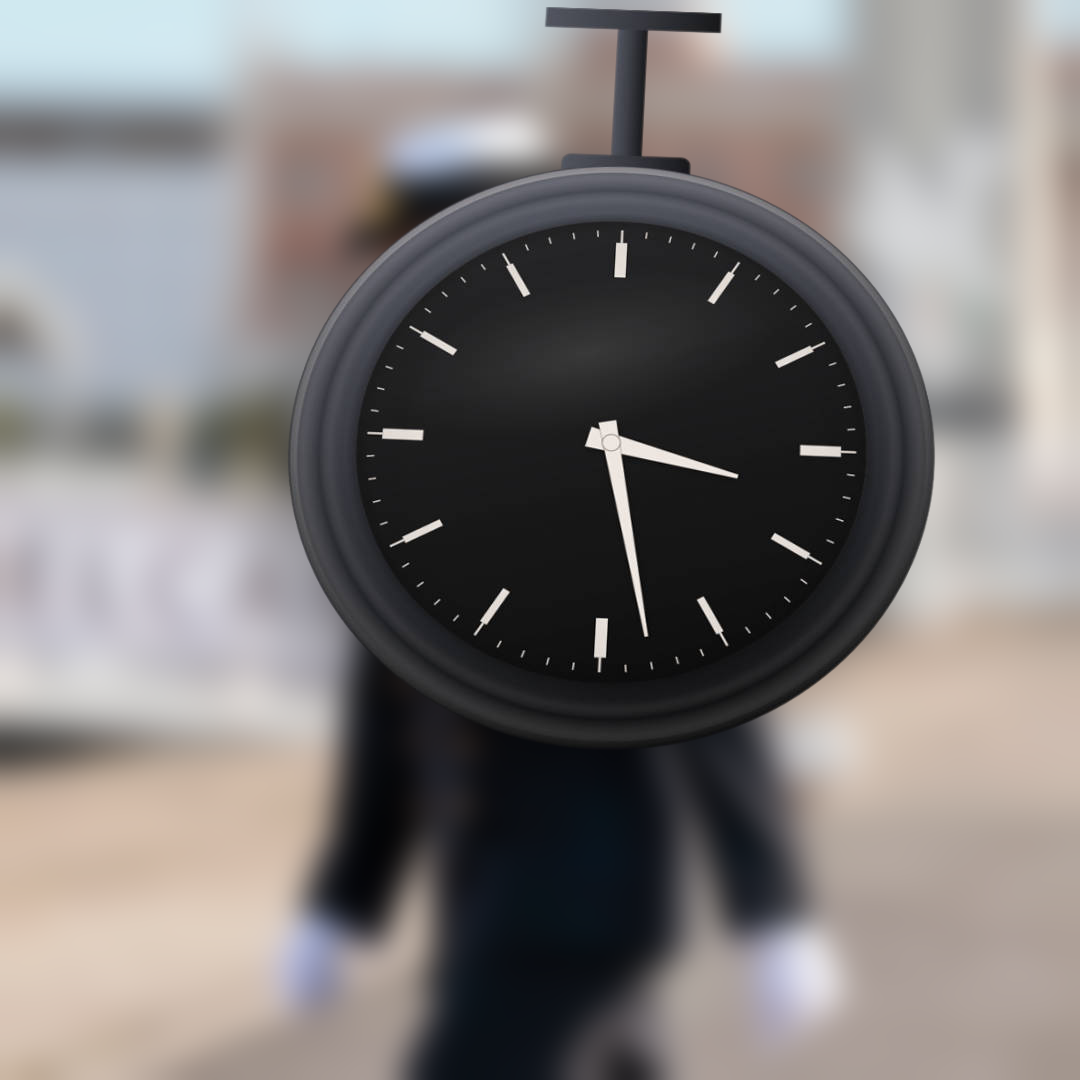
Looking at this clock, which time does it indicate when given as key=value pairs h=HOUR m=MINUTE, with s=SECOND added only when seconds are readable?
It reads h=3 m=28
